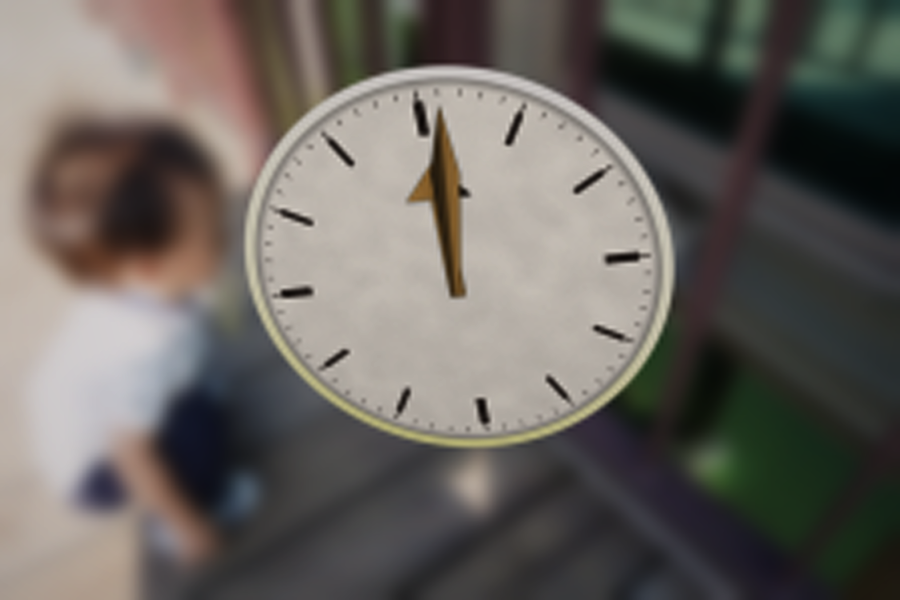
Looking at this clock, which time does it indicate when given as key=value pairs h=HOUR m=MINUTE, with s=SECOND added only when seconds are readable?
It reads h=12 m=1
